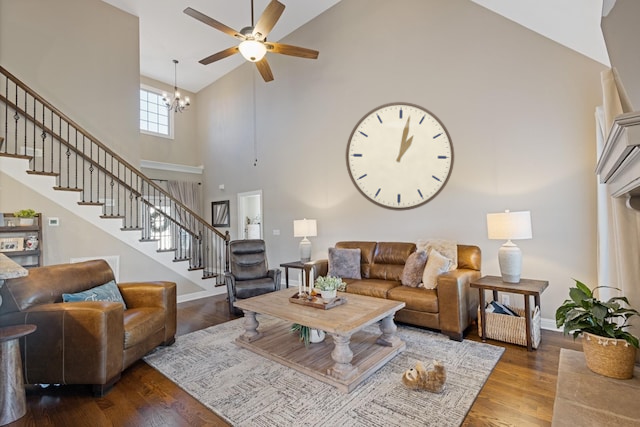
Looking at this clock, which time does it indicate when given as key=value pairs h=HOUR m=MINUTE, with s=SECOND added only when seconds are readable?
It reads h=1 m=2
